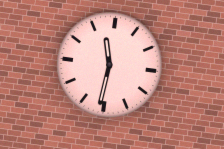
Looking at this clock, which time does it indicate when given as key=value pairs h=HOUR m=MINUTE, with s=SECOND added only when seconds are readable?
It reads h=11 m=31
